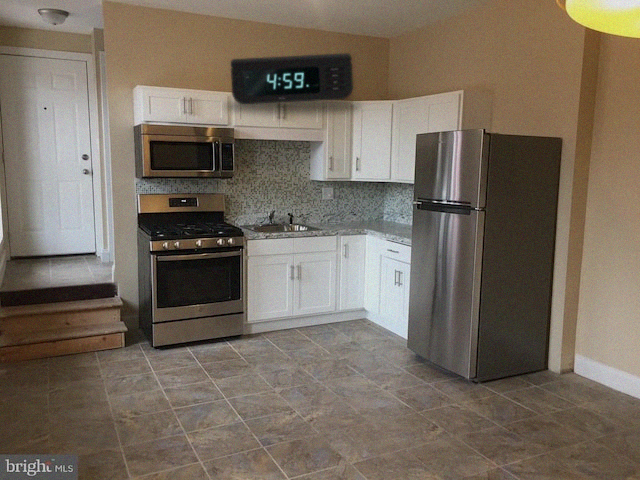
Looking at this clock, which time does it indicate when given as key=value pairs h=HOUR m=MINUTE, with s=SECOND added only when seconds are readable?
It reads h=4 m=59
